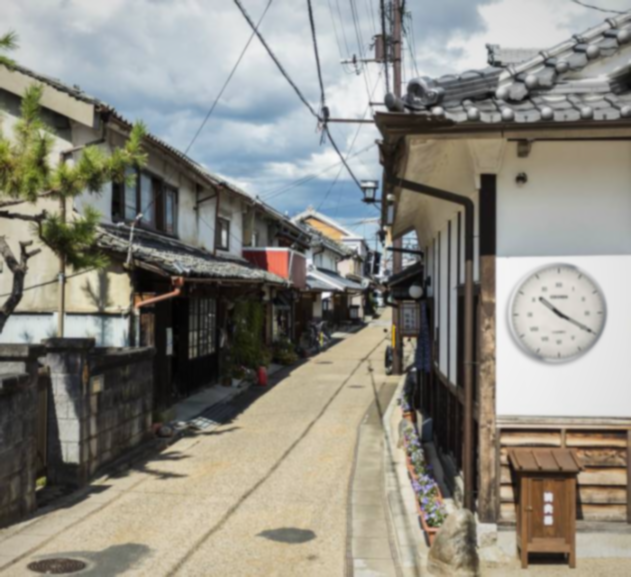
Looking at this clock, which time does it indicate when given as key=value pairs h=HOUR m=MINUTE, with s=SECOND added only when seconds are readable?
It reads h=10 m=20
